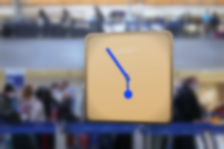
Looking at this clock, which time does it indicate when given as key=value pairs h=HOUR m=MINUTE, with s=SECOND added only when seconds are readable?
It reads h=5 m=54
